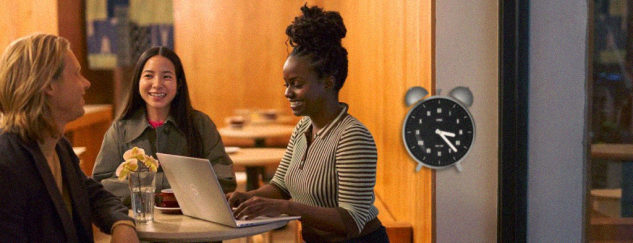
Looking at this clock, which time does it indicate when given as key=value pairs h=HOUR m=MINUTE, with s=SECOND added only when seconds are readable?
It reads h=3 m=23
